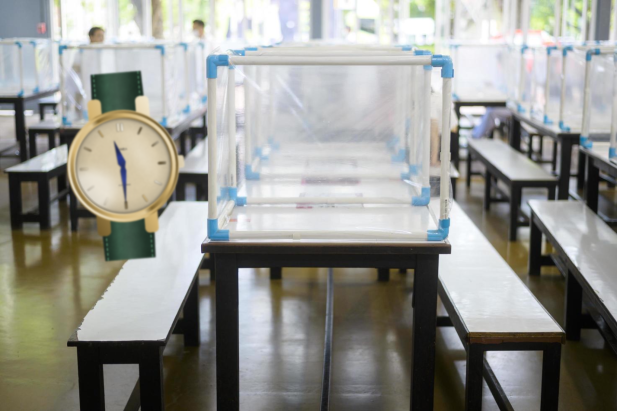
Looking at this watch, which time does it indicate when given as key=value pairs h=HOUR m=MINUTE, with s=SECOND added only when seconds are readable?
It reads h=11 m=30
